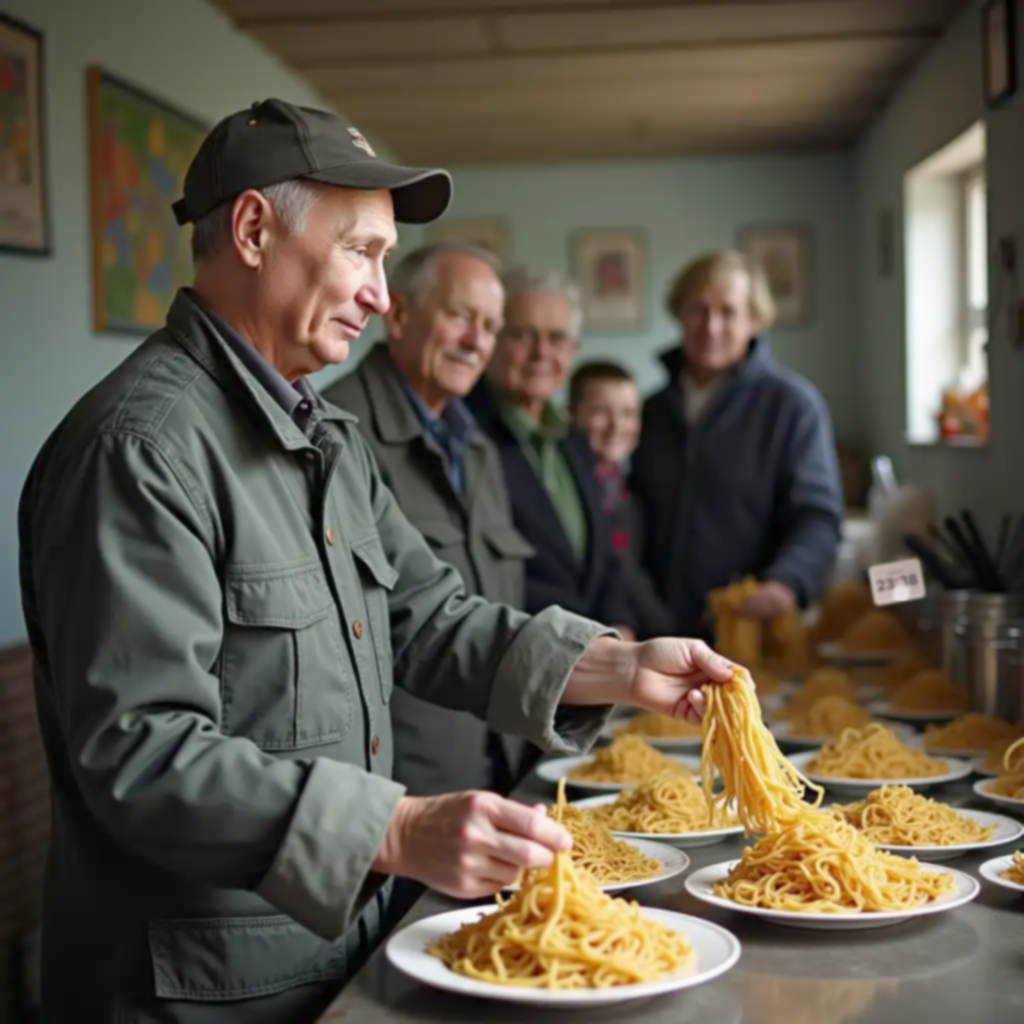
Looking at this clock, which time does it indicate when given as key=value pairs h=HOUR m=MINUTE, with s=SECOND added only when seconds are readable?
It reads h=23 m=38
